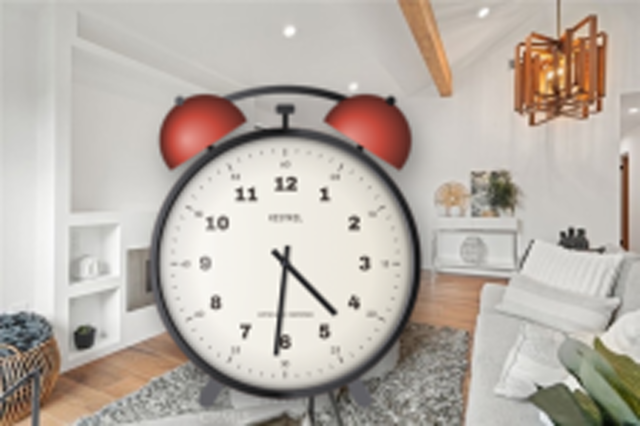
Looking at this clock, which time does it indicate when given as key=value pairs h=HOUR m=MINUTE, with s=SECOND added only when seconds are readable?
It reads h=4 m=31
